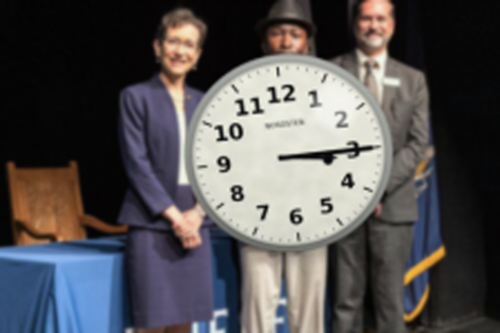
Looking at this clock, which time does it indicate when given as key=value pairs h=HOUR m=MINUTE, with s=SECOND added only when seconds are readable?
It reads h=3 m=15
